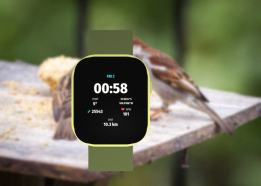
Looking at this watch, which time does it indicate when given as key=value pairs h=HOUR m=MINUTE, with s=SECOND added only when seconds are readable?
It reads h=0 m=58
